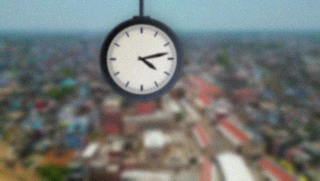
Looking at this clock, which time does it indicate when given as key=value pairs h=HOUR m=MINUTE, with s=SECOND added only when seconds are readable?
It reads h=4 m=13
